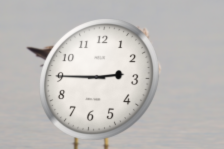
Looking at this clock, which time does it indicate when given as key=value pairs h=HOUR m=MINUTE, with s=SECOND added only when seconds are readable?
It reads h=2 m=45
